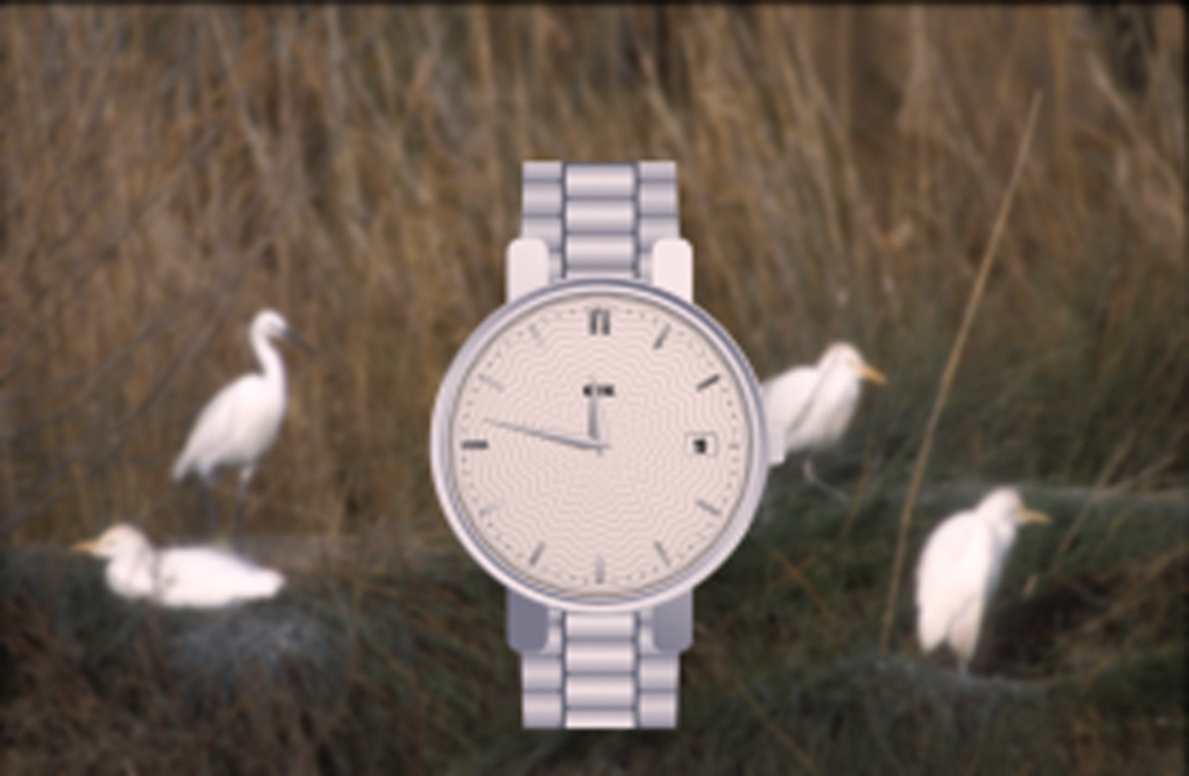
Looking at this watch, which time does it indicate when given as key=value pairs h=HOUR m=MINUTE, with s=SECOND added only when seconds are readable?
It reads h=11 m=47
